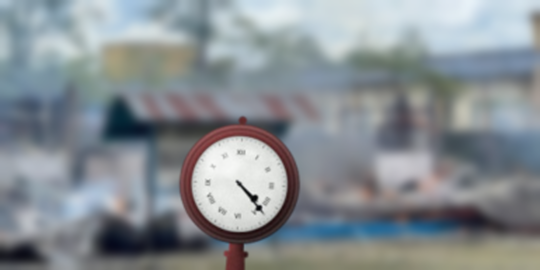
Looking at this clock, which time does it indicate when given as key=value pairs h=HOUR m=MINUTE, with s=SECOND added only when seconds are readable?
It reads h=4 m=23
